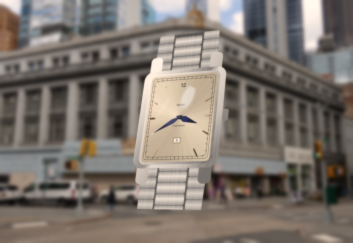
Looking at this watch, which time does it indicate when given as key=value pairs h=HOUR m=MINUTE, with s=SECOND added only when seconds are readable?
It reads h=3 m=40
